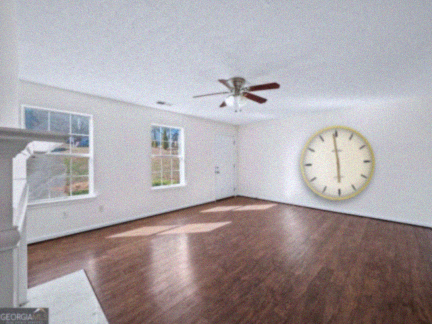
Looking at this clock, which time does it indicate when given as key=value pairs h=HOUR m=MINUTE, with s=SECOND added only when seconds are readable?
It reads h=5 m=59
